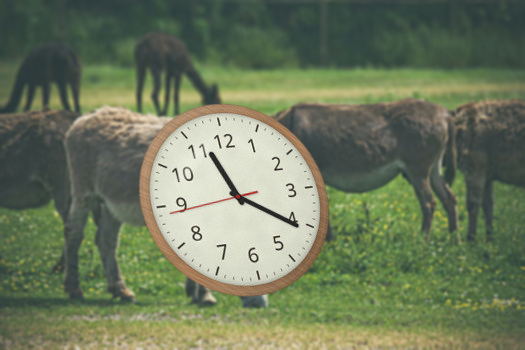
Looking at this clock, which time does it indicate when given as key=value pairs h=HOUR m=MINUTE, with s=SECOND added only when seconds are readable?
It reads h=11 m=20 s=44
